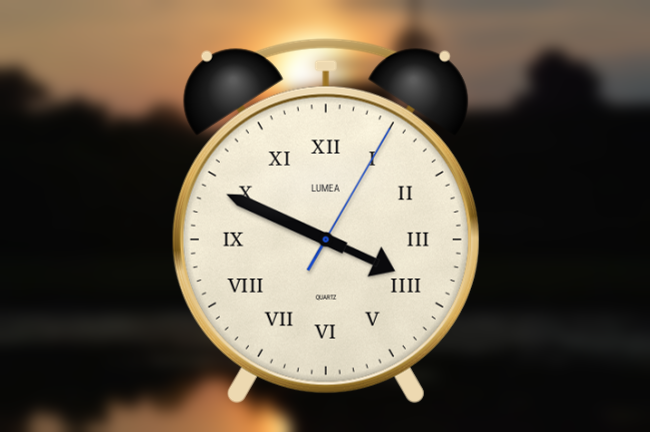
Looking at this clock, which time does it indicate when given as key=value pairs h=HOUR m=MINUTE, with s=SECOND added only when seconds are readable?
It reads h=3 m=49 s=5
